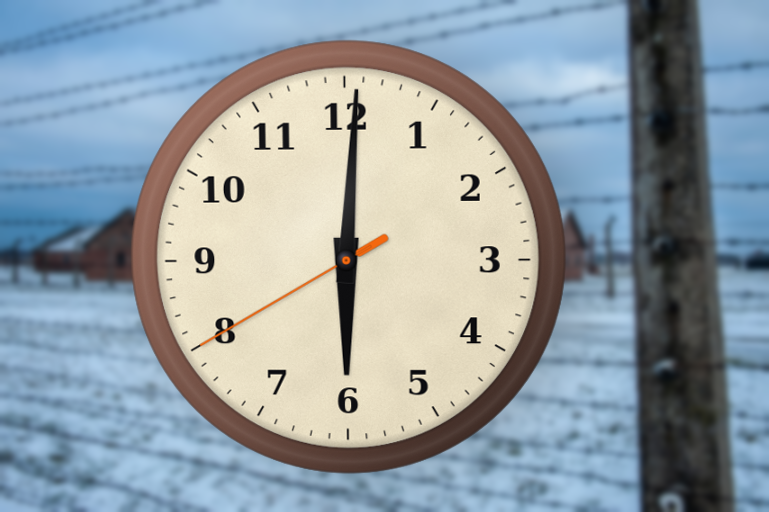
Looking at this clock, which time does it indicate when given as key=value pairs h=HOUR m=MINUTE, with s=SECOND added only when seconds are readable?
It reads h=6 m=0 s=40
